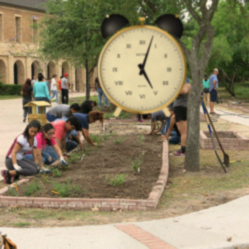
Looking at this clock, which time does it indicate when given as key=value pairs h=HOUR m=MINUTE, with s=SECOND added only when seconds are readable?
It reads h=5 m=3
